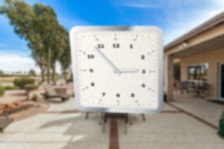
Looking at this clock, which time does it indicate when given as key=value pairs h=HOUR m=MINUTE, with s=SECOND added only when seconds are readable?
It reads h=2 m=53
